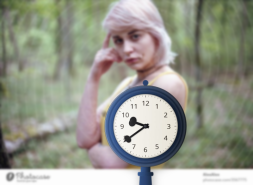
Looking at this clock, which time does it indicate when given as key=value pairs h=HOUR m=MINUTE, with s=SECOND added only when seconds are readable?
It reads h=9 m=39
